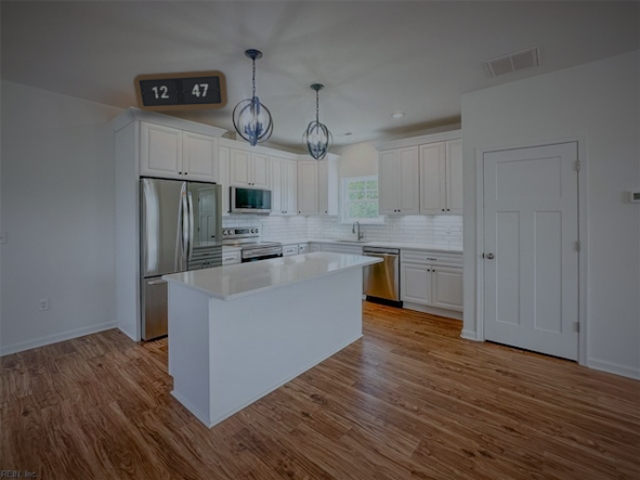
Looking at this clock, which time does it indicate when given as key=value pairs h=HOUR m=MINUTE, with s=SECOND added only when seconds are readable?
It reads h=12 m=47
